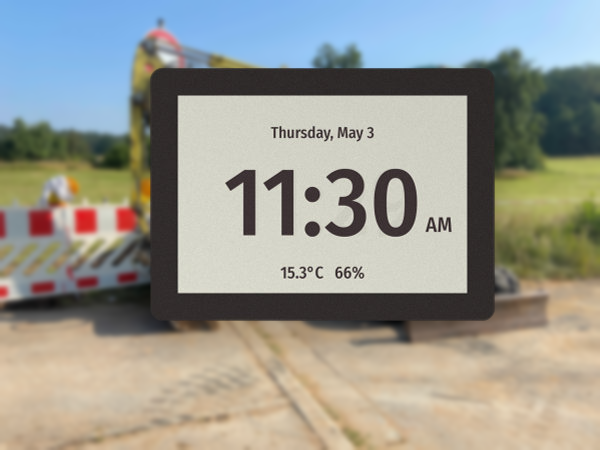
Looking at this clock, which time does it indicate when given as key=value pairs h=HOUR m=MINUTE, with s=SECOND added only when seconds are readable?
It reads h=11 m=30
